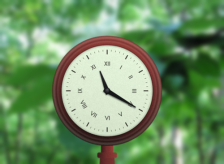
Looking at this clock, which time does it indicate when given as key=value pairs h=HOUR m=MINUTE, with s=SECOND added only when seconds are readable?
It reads h=11 m=20
